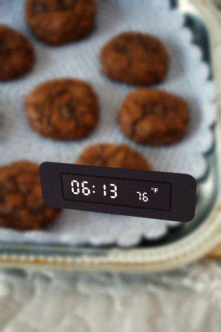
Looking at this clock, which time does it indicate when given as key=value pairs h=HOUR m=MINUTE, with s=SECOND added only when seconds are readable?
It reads h=6 m=13
